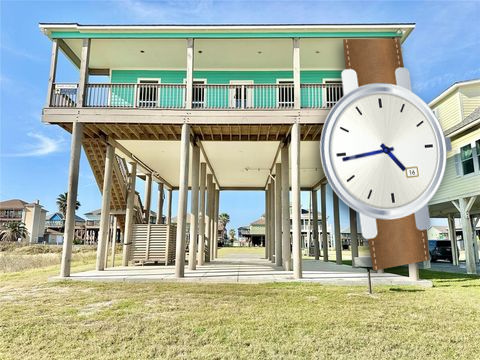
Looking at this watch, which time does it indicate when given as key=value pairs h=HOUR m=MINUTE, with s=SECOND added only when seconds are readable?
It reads h=4 m=44
